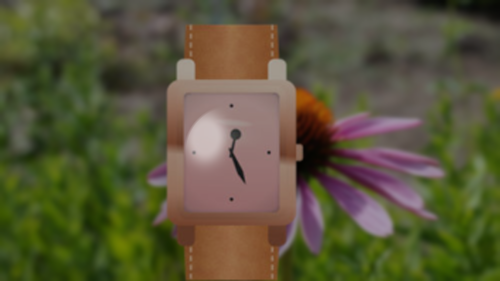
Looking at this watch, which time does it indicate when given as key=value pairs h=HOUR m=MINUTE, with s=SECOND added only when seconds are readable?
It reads h=12 m=26
